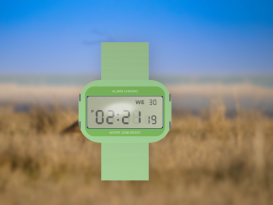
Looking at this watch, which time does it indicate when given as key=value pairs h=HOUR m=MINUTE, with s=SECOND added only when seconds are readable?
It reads h=2 m=21 s=19
